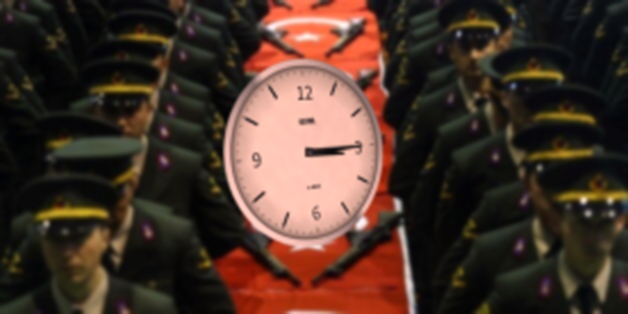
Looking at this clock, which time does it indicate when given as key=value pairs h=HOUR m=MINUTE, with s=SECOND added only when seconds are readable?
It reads h=3 m=15
